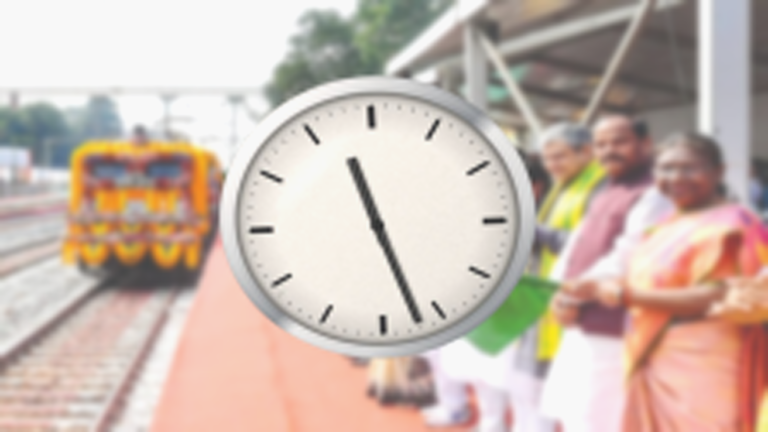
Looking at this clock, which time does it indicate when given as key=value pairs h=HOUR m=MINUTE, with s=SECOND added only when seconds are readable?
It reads h=11 m=27
